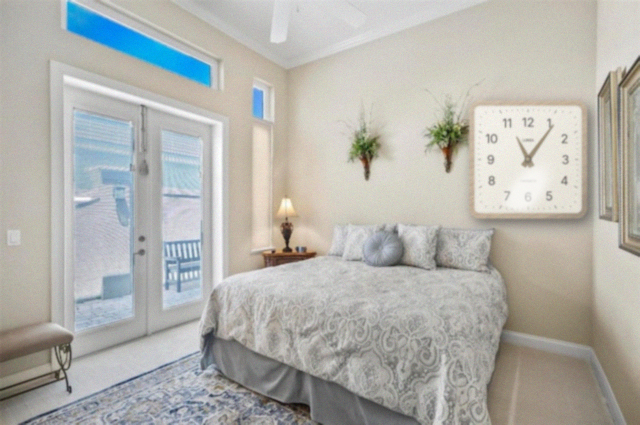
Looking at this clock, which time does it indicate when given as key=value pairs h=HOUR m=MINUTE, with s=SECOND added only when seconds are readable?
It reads h=11 m=6
